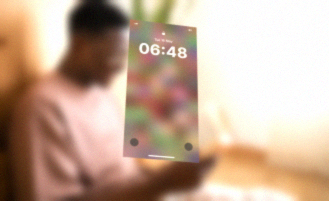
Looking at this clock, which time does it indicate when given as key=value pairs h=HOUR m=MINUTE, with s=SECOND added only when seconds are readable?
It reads h=6 m=48
